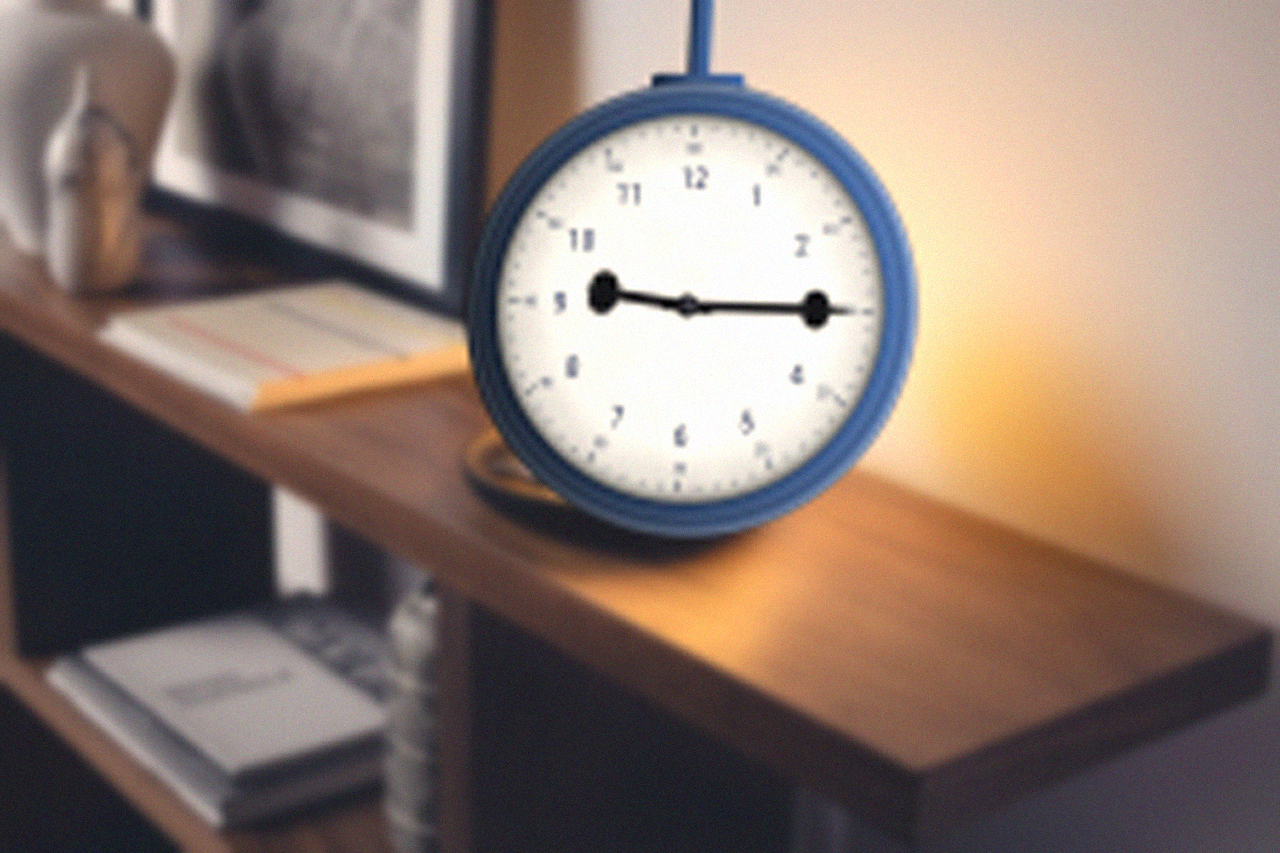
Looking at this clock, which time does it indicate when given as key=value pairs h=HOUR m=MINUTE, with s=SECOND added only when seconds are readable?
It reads h=9 m=15
